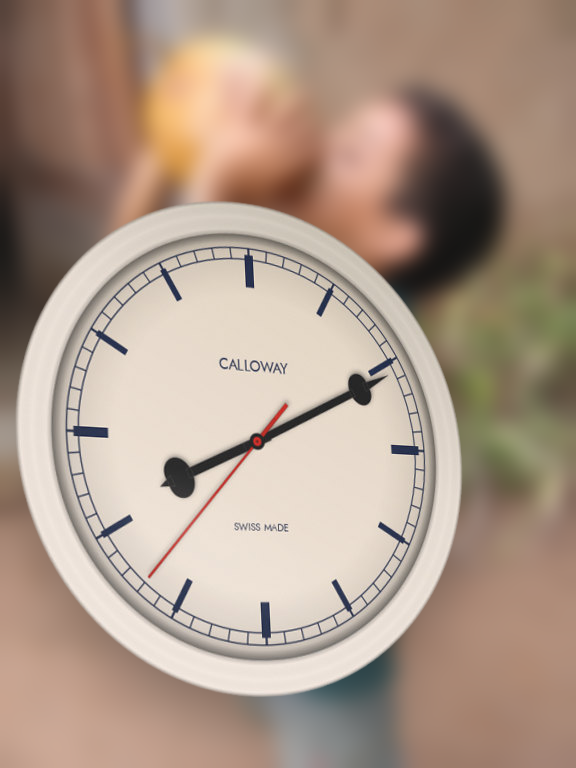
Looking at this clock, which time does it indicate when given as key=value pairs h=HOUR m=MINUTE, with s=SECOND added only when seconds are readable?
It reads h=8 m=10 s=37
